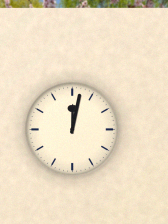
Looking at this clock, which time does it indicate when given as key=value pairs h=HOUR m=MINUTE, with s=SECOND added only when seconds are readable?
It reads h=12 m=2
